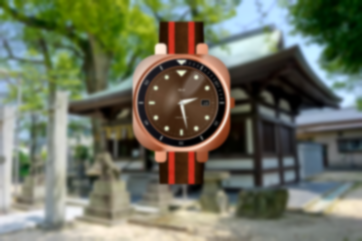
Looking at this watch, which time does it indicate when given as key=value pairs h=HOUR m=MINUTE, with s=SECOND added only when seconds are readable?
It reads h=2 m=28
